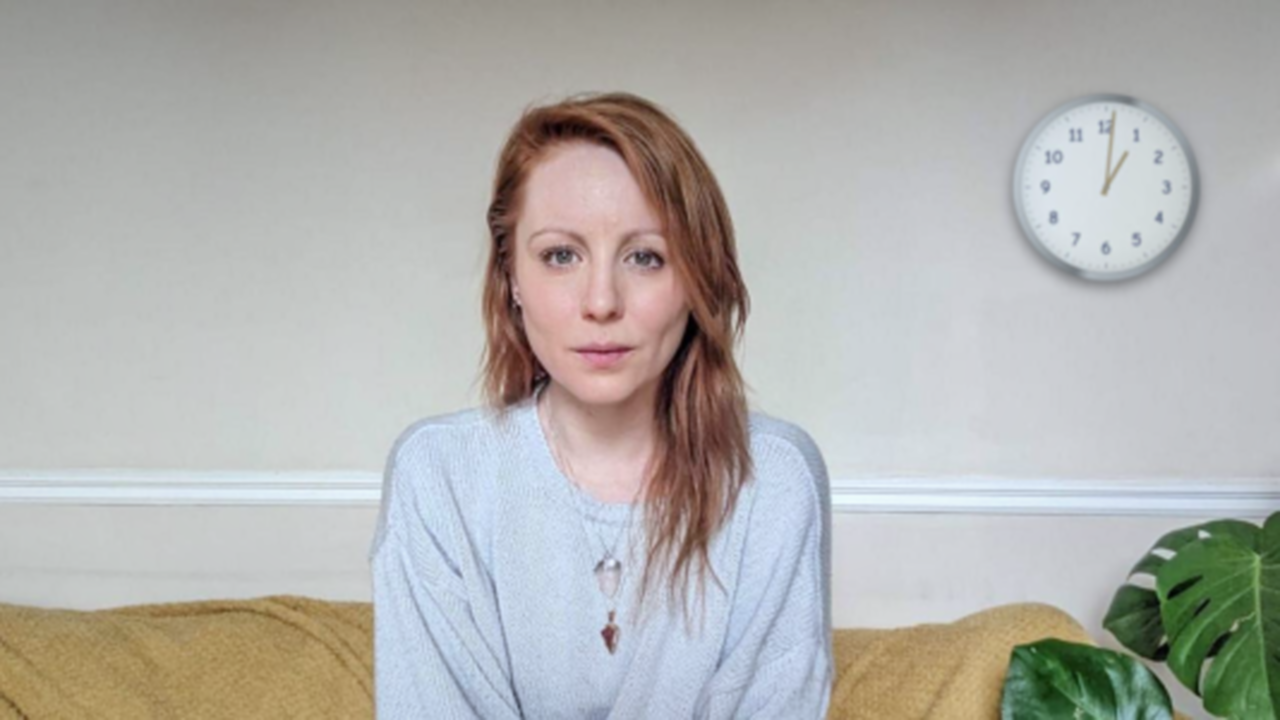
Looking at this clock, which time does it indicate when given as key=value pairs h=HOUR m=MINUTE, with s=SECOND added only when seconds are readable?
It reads h=1 m=1
